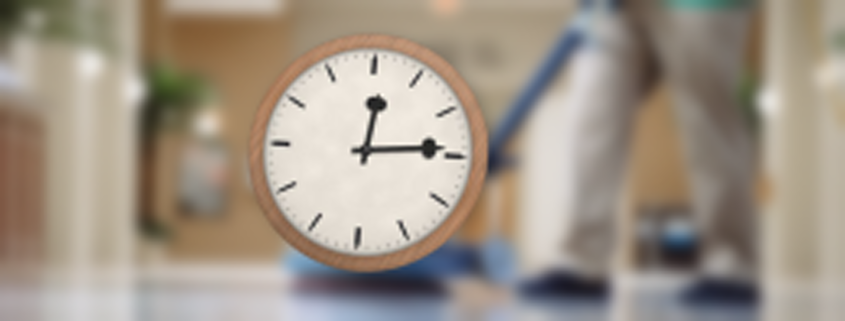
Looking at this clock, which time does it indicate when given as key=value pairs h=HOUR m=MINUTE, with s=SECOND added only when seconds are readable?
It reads h=12 m=14
